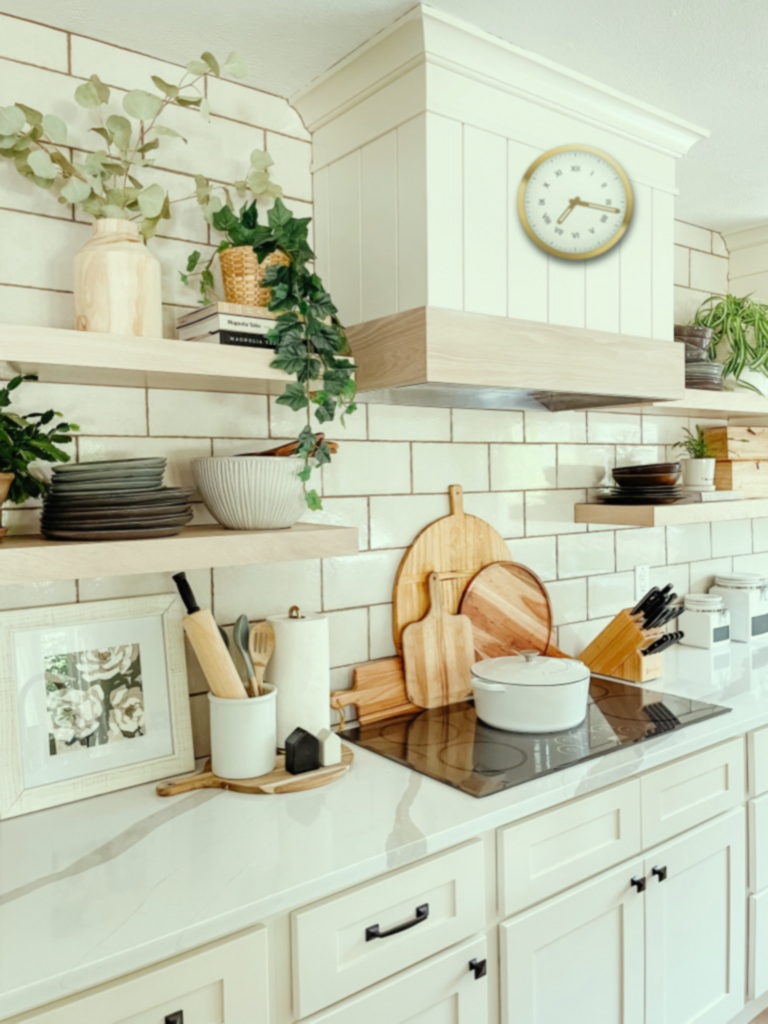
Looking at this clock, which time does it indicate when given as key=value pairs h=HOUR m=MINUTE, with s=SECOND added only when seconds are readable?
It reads h=7 m=17
